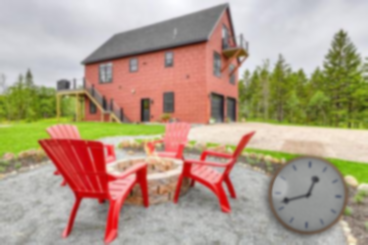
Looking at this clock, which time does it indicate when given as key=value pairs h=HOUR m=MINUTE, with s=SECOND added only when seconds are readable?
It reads h=12 m=42
